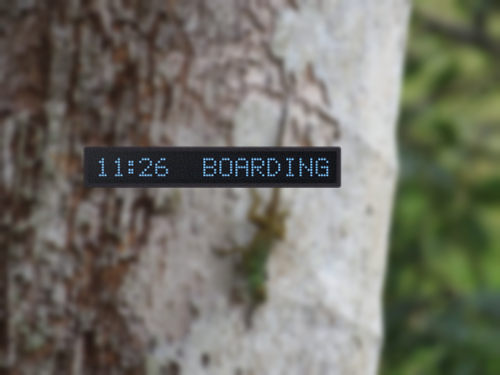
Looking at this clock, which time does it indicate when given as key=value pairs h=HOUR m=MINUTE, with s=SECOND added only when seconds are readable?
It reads h=11 m=26
